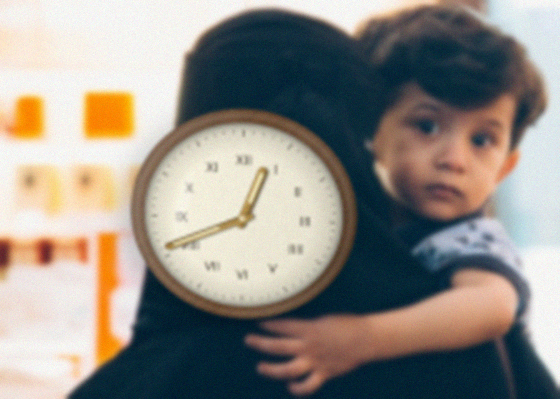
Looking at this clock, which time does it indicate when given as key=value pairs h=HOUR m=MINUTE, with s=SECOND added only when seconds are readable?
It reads h=12 m=41
